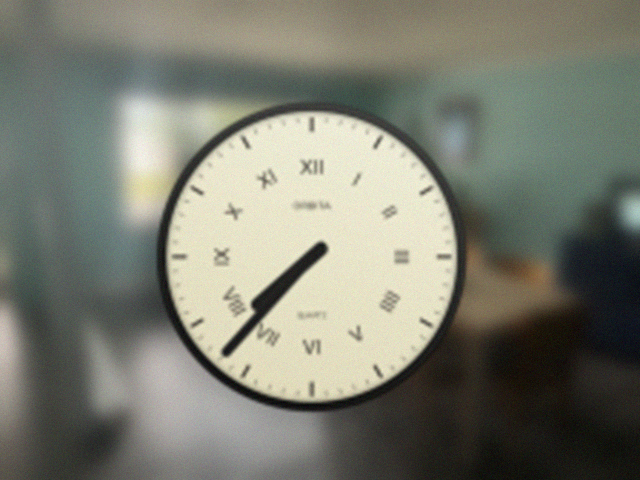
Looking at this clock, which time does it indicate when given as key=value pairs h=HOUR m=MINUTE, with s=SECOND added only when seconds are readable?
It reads h=7 m=37
